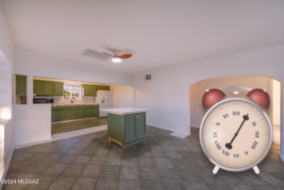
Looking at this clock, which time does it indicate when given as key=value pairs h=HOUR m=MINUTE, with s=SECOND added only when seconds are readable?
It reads h=7 m=5
